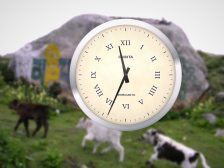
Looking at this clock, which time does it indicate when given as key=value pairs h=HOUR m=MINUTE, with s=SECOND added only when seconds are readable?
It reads h=11 m=34
